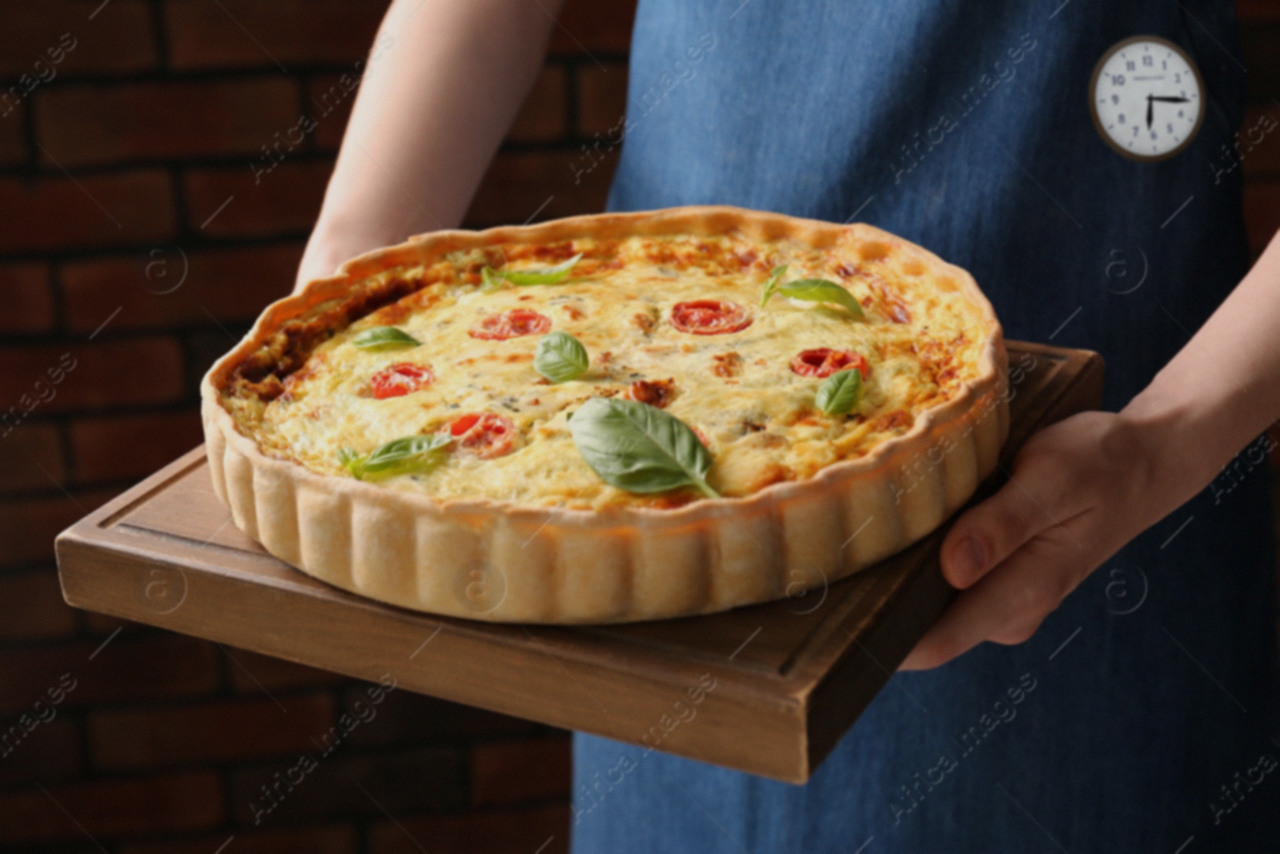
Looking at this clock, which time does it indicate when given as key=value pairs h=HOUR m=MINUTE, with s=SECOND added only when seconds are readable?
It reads h=6 m=16
